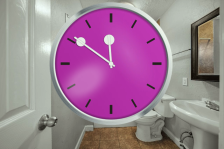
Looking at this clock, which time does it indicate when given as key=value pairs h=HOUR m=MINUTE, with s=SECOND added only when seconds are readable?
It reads h=11 m=51
